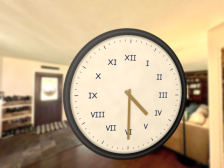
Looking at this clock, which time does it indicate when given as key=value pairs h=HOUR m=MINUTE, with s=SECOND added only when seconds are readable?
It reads h=4 m=30
